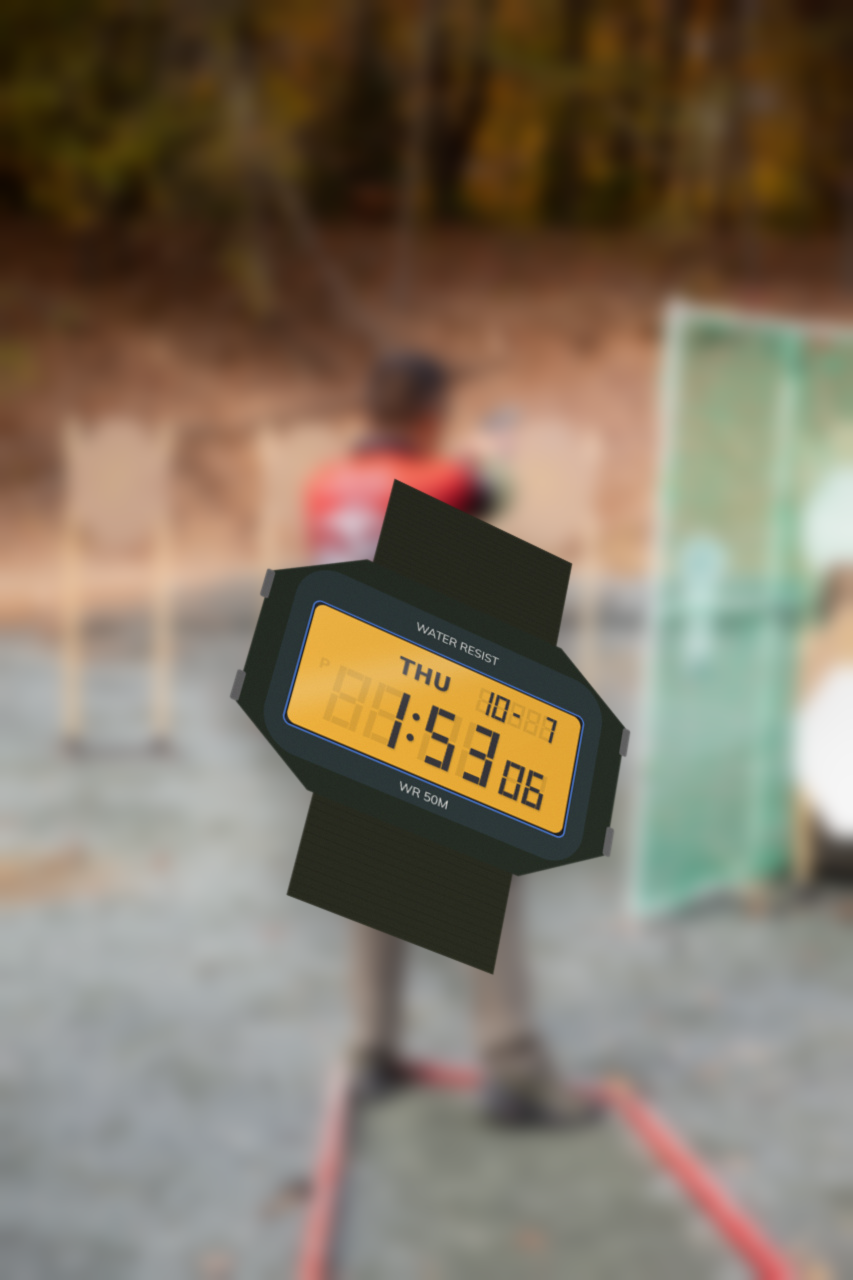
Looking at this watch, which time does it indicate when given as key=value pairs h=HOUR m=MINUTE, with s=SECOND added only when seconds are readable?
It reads h=1 m=53 s=6
